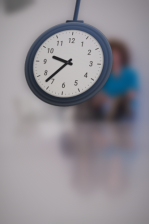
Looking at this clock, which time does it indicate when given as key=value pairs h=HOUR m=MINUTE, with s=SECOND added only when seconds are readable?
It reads h=9 m=37
